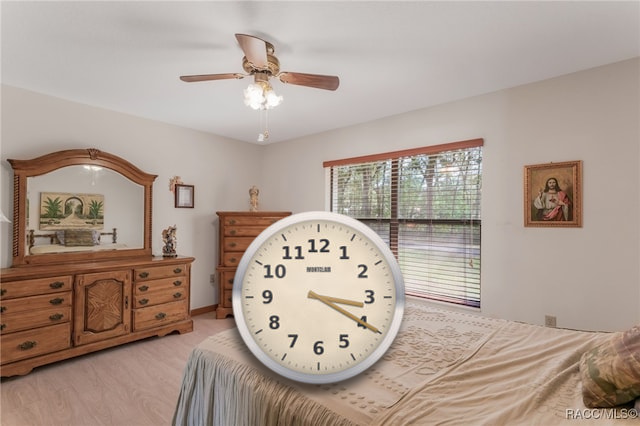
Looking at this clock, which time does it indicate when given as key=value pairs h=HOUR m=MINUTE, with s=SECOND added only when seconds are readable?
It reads h=3 m=20
